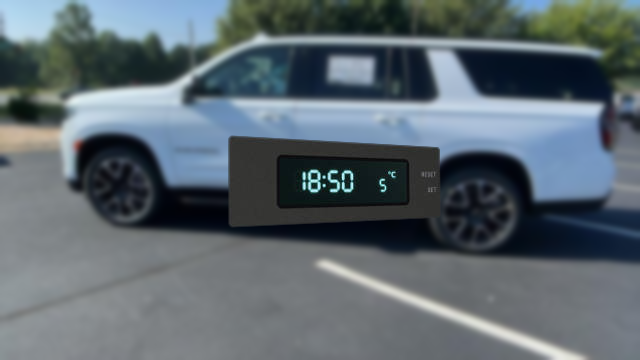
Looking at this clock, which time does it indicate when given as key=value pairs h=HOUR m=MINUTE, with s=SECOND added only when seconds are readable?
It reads h=18 m=50
